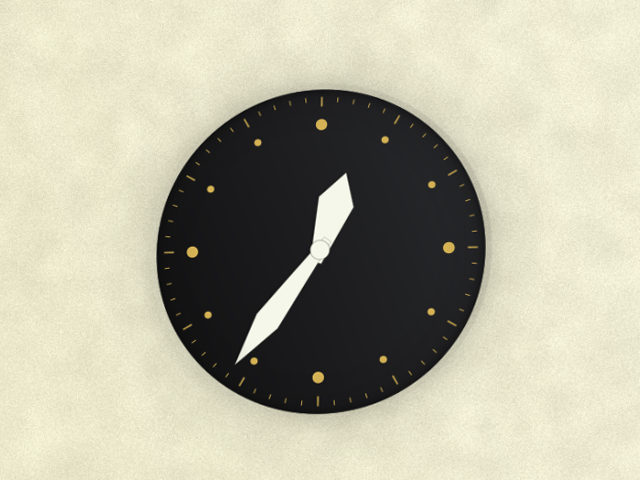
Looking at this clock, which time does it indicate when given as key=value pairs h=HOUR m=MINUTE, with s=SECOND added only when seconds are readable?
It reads h=12 m=36
